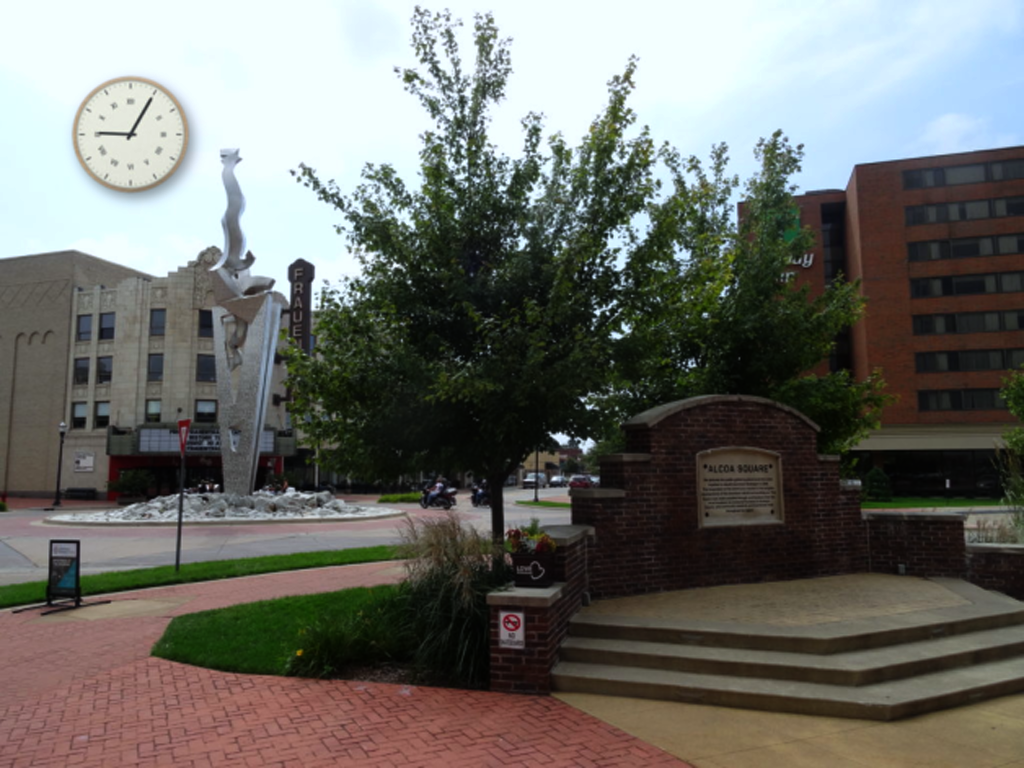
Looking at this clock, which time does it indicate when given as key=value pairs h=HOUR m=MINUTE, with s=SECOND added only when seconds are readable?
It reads h=9 m=5
